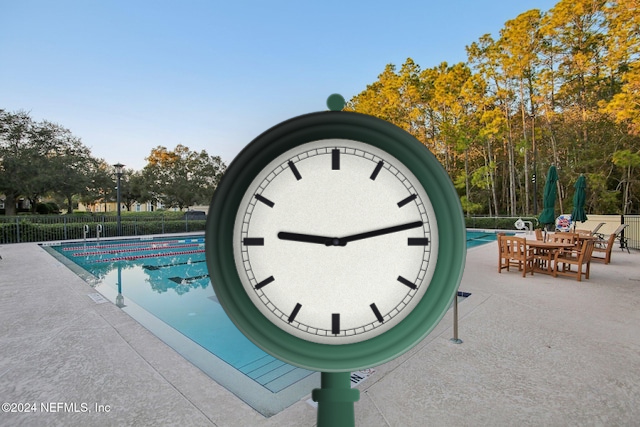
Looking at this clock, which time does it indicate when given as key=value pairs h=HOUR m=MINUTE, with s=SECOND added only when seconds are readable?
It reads h=9 m=13
